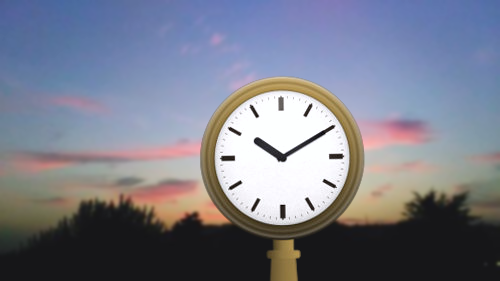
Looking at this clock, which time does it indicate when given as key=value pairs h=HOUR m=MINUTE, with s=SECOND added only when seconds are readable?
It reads h=10 m=10
